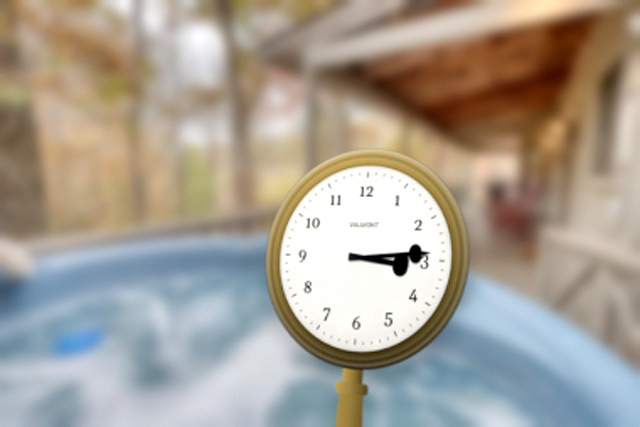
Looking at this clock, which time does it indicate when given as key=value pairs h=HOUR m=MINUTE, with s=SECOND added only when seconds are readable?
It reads h=3 m=14
